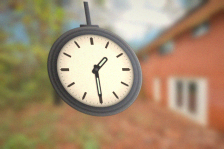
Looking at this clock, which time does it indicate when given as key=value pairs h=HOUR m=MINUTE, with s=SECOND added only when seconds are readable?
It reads h=1 m=30
